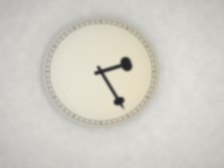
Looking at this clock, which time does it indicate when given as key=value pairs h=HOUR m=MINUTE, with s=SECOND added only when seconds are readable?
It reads h=2 m=25
